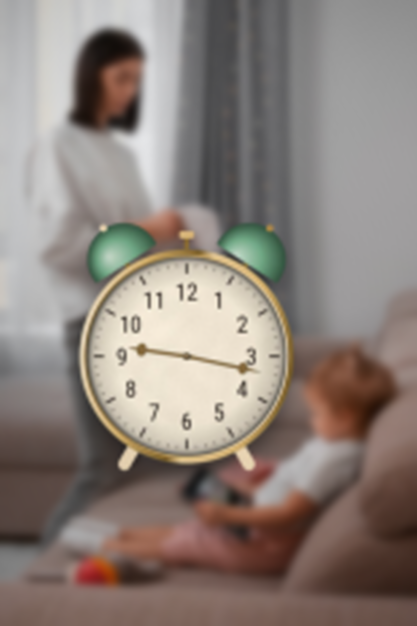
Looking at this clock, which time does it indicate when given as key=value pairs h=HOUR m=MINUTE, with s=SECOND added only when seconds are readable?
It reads h=9 m=17
